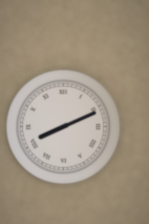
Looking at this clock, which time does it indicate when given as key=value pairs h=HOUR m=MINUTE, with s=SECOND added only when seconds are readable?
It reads h=8 m=11
